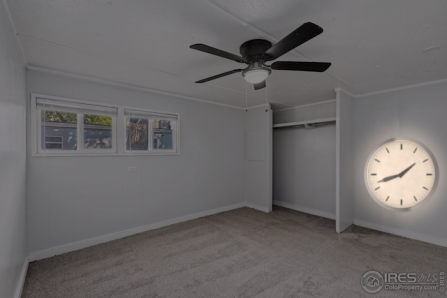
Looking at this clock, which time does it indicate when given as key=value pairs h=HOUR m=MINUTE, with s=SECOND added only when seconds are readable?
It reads h=1 m=42
